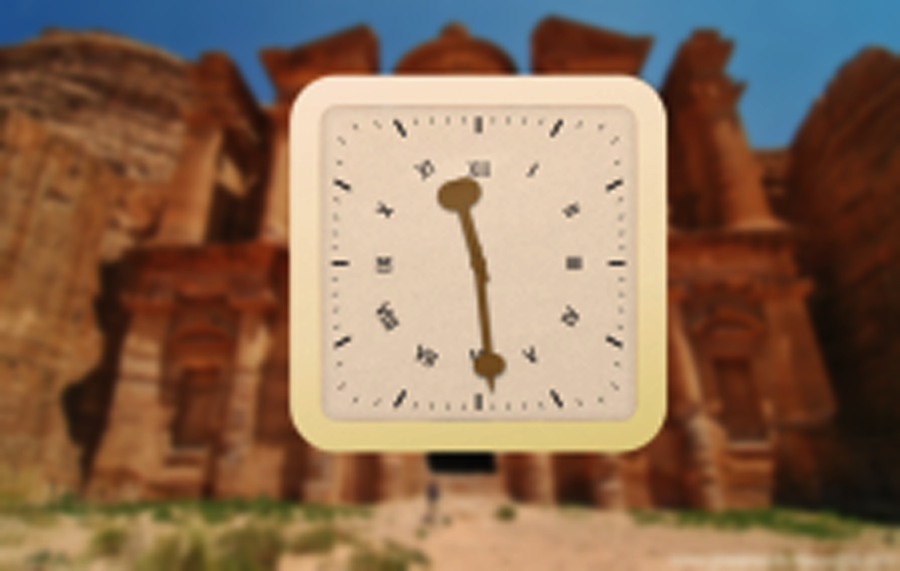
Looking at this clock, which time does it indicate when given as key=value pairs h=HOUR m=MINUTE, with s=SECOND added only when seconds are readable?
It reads h=11 m=29
